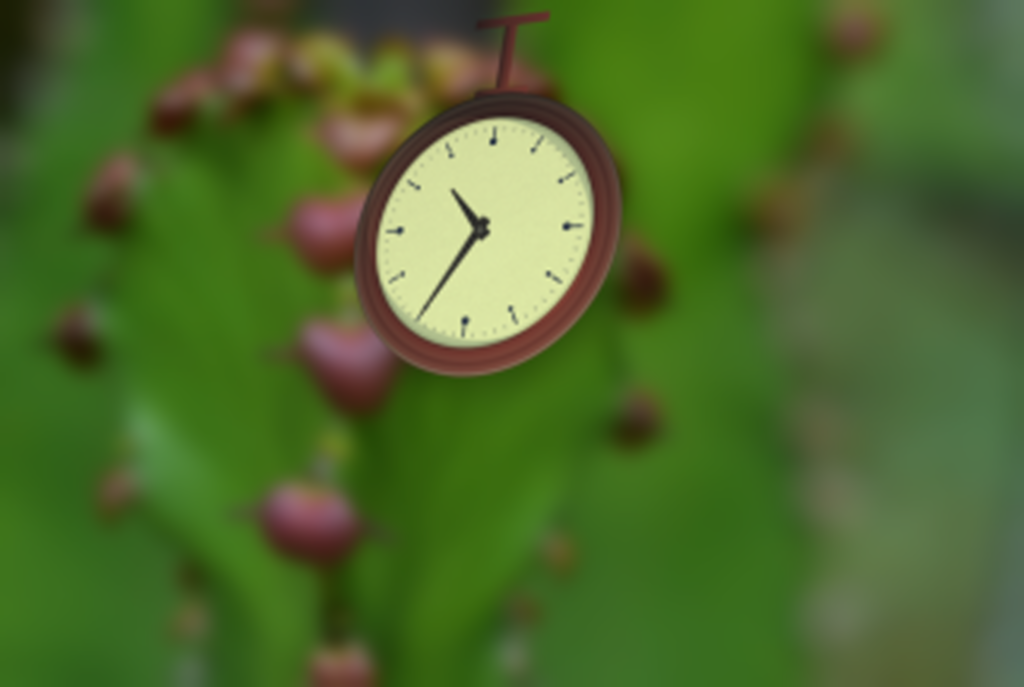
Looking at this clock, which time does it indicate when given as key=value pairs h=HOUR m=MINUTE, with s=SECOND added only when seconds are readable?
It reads h=10 m=35
